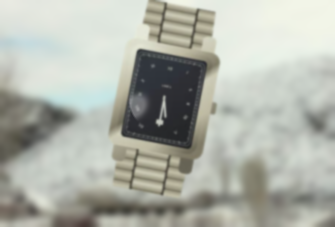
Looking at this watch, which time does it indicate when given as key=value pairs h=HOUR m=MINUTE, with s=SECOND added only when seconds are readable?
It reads h=5 m=30
